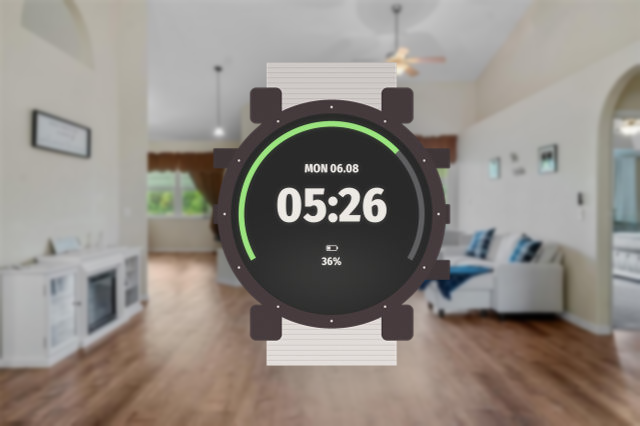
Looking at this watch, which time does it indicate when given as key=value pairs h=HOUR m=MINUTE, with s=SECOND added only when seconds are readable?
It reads h=5 m=26
